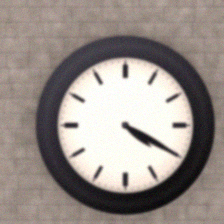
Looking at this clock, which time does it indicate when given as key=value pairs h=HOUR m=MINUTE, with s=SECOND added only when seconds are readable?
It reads h=4 m=20
